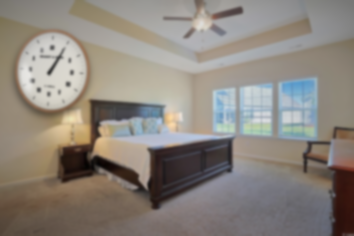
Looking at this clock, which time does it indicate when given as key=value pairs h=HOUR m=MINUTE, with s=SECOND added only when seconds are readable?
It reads h=1 m=5
